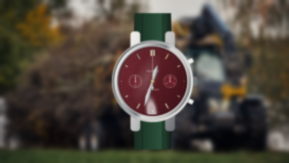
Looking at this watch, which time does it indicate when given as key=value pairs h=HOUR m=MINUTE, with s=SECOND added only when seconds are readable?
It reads h=12 m=33
